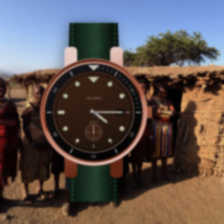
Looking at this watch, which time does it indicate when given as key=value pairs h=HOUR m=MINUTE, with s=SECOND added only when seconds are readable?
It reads h=4 m=15
